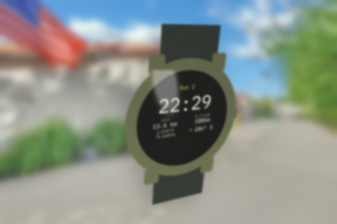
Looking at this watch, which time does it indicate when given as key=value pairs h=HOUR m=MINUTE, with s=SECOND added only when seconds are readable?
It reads h=22 m=29
